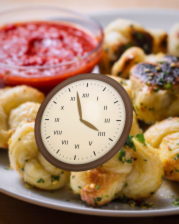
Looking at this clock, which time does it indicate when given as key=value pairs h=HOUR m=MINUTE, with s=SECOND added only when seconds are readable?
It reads h=3 m=57
